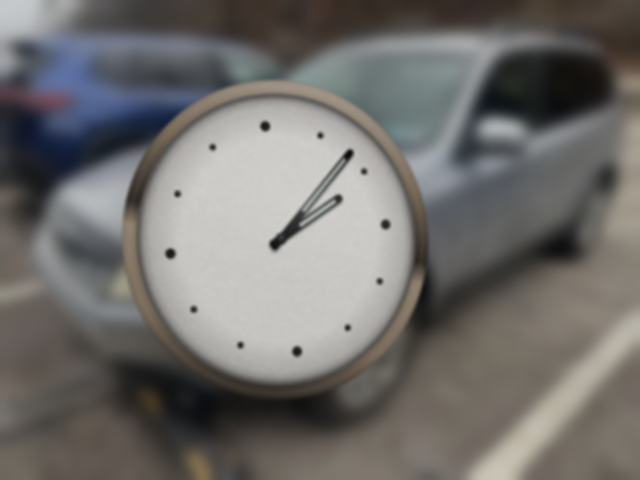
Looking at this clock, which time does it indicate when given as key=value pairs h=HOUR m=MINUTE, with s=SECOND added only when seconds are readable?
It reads h=2 m=8
